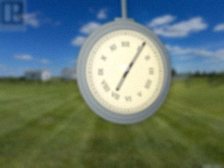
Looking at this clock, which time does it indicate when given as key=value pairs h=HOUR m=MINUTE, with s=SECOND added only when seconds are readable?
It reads h=7 m=6
